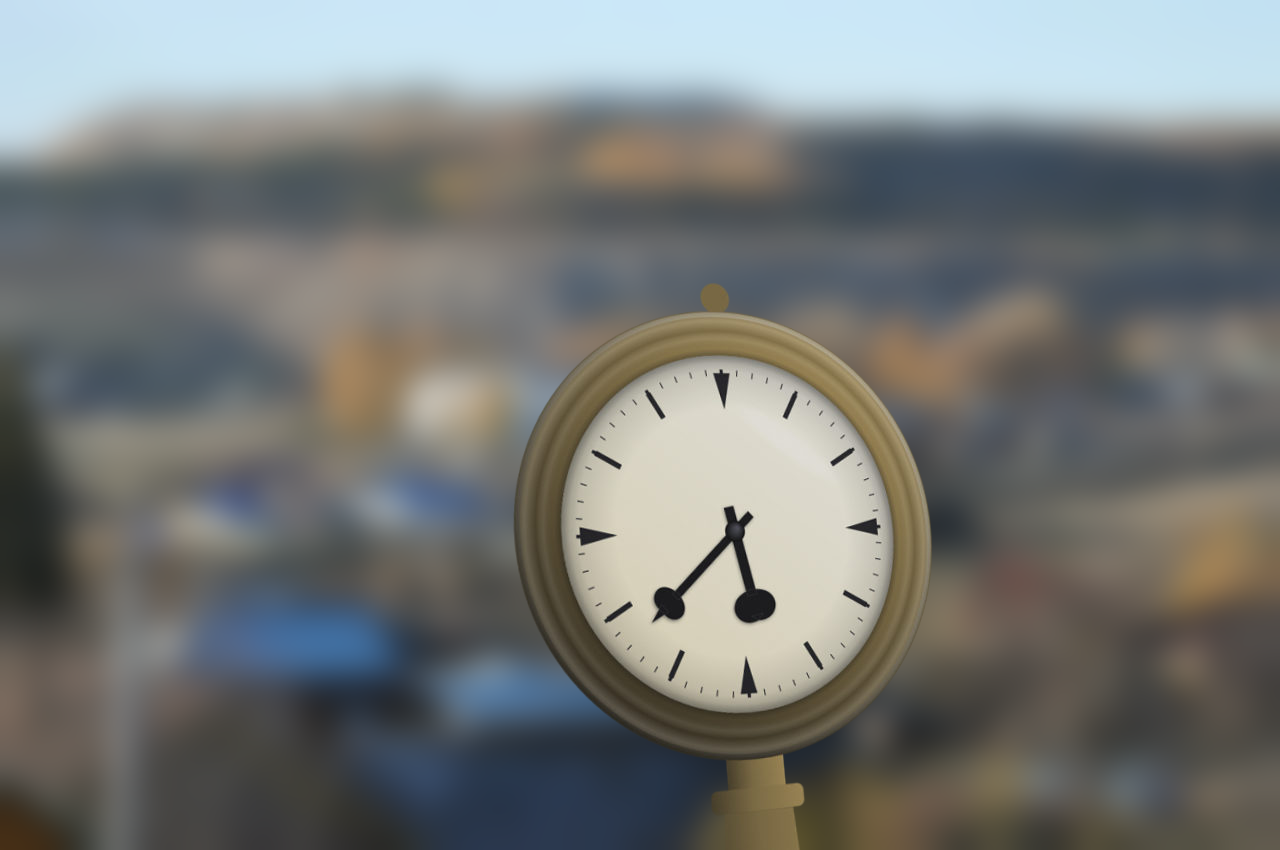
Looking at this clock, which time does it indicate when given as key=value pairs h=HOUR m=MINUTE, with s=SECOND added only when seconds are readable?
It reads h=5 m=38
